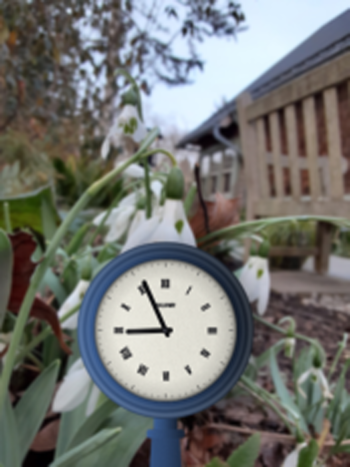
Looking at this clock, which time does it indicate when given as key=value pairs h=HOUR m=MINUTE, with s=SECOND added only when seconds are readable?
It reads h=8 m=56
